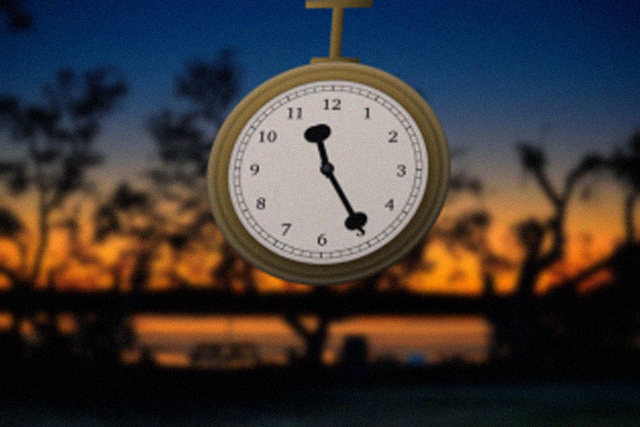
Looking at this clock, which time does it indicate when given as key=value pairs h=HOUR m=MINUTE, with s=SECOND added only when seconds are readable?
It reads h=11 m=25
